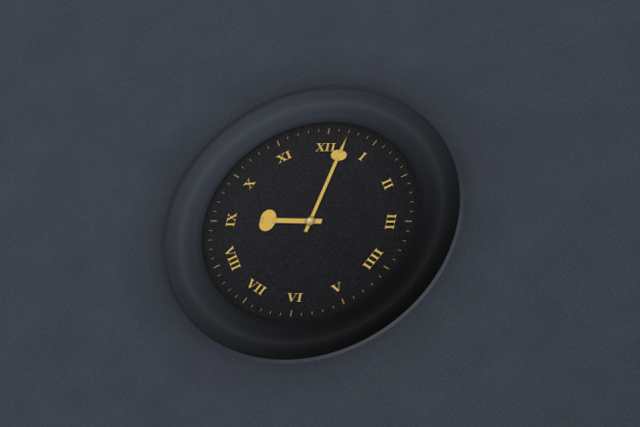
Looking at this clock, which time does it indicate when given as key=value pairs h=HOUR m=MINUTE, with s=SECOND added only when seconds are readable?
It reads h=9 m=2
